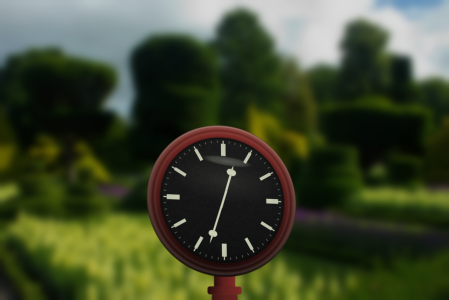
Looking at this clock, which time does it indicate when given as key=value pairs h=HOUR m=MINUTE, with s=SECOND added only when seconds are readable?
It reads h=12 m=33
